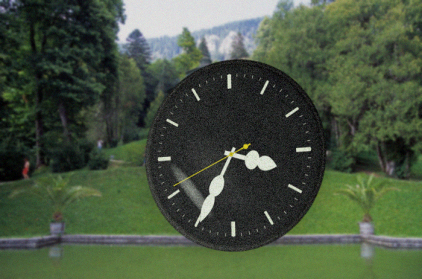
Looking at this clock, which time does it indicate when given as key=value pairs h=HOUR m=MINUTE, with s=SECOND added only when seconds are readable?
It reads h=3 m=34 s=41
